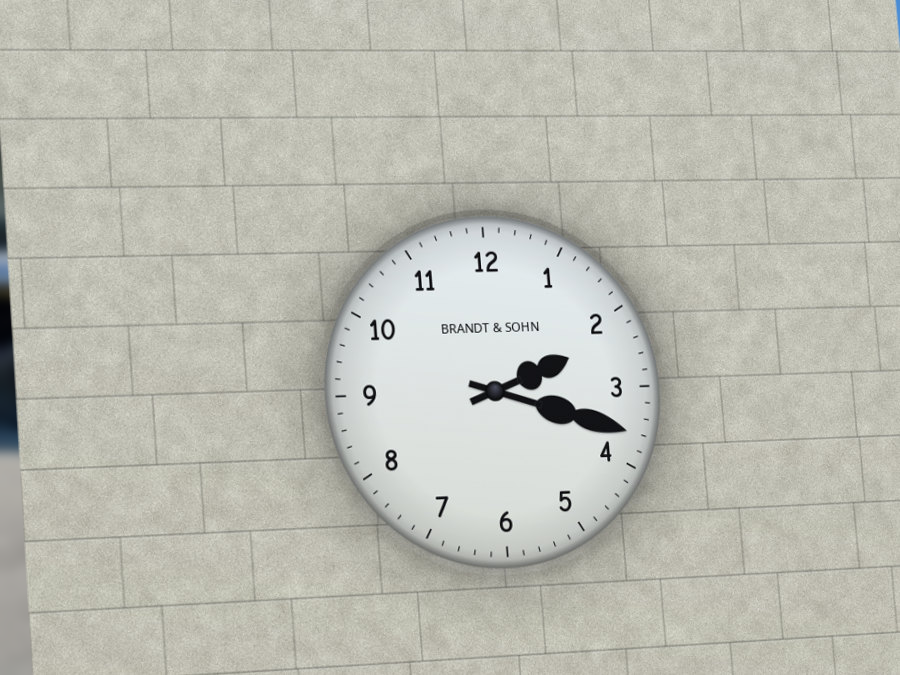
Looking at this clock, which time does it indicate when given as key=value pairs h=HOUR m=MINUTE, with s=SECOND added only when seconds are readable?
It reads h=2 m=18
